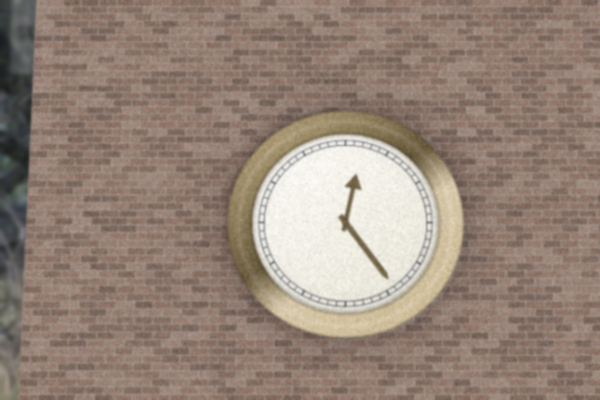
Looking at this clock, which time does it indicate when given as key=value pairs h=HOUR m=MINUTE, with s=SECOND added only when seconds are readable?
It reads h=12 m=24
